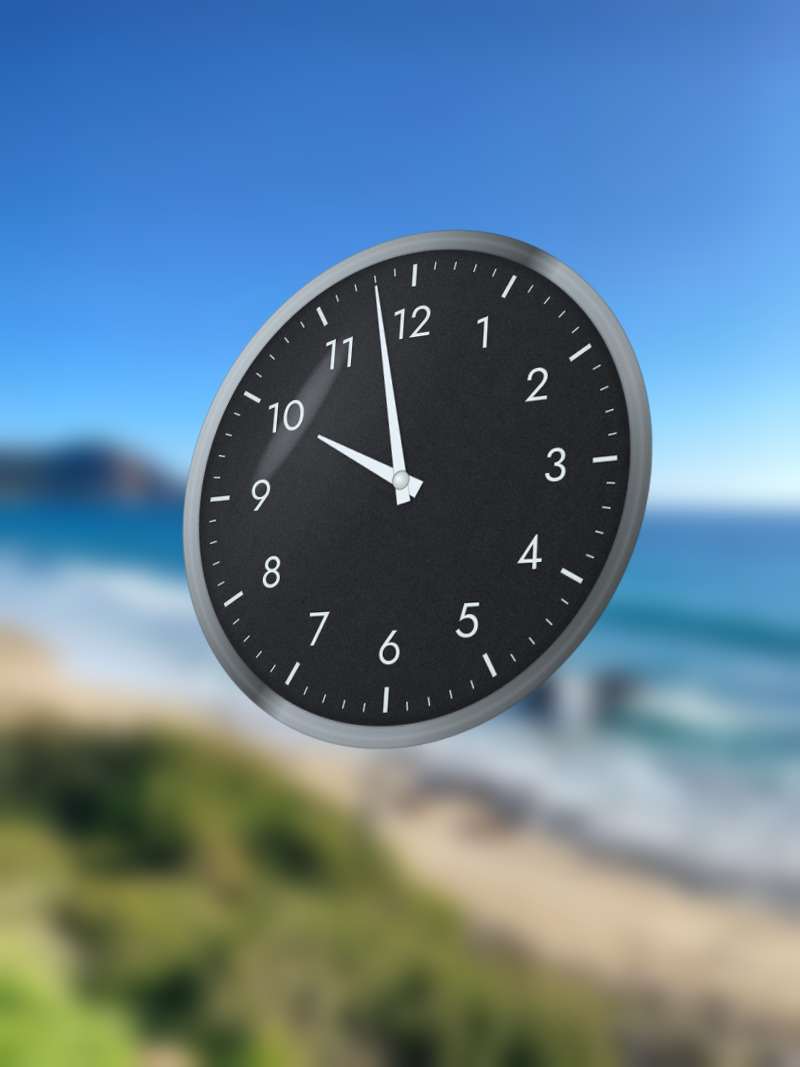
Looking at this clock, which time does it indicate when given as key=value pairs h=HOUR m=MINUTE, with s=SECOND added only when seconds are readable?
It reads h=9 m=58
